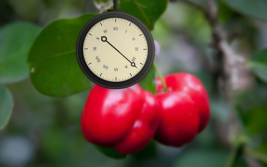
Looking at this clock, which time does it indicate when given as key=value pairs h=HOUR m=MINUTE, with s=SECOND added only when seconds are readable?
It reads h=10 m=22
